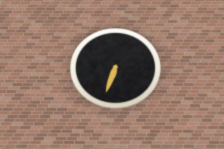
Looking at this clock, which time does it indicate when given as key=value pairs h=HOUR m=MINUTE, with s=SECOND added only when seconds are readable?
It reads h=6 m=33
